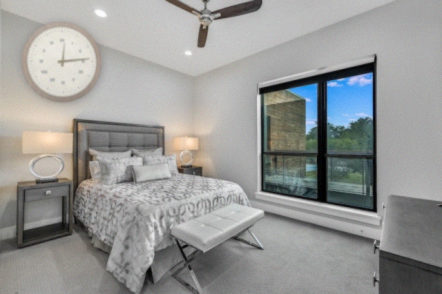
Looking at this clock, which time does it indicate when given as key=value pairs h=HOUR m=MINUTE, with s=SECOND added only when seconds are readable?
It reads h=12 m=14
